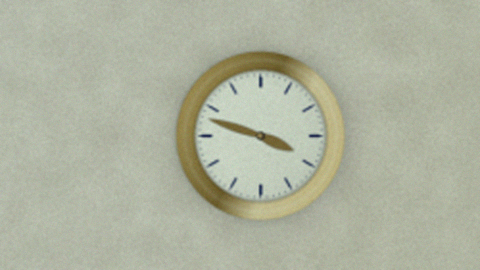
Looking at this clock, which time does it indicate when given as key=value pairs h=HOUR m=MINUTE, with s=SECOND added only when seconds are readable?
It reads h=3 m=48
